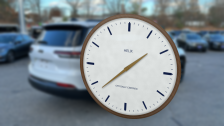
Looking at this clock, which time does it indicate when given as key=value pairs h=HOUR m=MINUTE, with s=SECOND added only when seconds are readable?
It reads h=1 m=38
